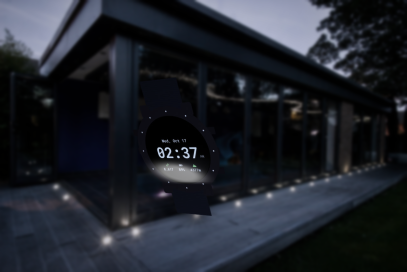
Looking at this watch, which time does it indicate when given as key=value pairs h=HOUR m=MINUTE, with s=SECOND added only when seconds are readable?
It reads h=2 m=37
